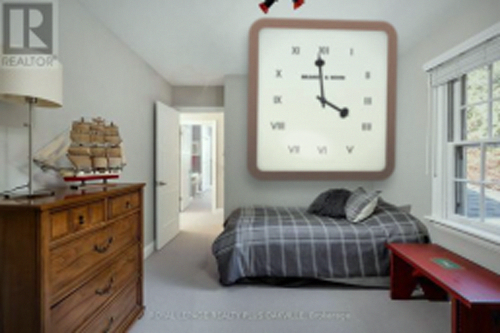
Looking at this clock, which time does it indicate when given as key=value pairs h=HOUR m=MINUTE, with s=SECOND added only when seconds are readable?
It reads h=3 m=59
